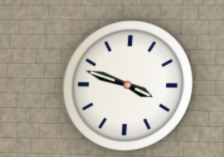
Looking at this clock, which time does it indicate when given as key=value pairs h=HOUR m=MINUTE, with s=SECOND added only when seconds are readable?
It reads h=3 m=48
